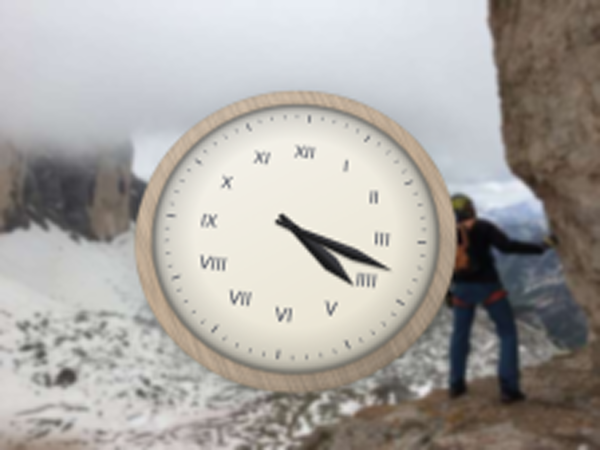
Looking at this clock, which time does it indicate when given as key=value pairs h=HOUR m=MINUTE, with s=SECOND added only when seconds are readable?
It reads h=4 m=18
